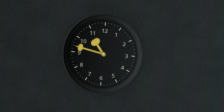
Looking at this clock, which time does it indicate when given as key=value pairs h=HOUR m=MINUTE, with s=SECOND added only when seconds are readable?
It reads h=10 m=47
